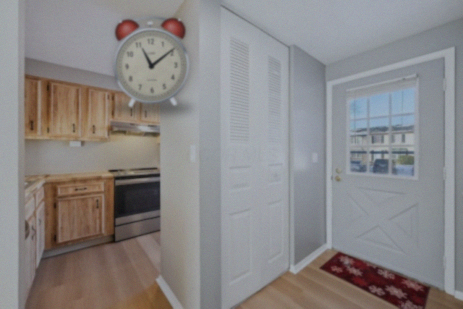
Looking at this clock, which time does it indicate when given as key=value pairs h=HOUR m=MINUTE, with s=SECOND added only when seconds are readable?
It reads h=11 m=9
